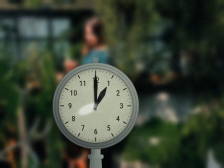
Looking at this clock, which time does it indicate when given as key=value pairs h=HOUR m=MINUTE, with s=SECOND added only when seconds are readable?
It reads h=1 m=0
